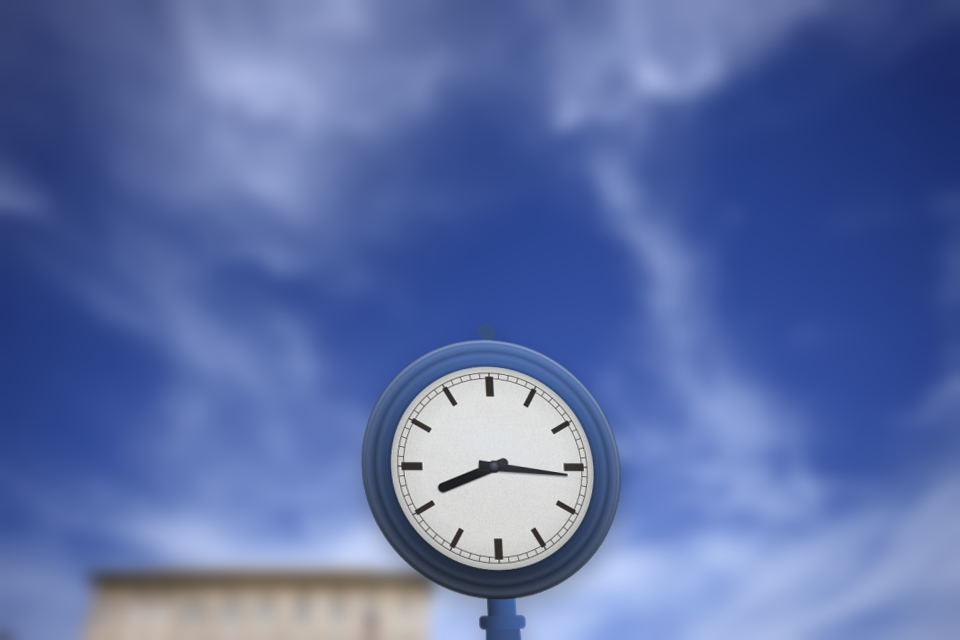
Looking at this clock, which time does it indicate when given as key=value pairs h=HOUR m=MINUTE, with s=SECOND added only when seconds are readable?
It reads h=8 m=16
